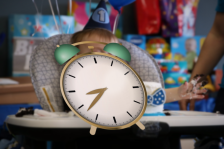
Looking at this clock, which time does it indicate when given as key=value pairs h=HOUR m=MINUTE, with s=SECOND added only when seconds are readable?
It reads h=8 m=38
